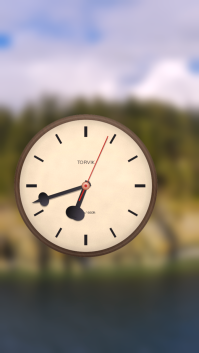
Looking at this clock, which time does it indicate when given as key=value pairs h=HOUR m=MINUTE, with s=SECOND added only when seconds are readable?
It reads h=6 m=42 s=4
